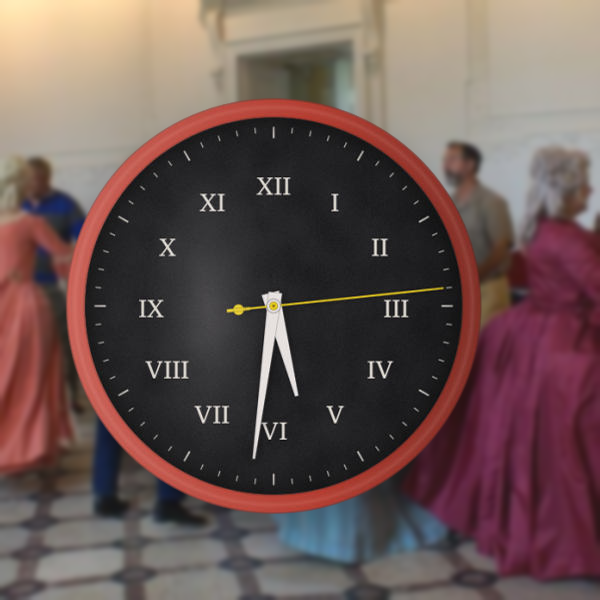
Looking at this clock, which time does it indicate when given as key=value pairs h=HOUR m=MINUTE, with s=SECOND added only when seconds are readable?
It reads h=5 m=31 s=14
